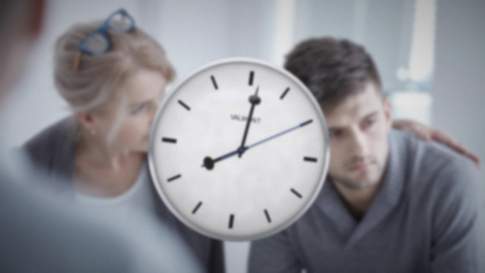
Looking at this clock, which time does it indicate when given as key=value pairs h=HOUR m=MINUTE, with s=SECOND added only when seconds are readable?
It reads h=8 m=1 s=10
